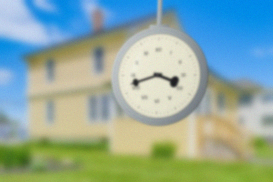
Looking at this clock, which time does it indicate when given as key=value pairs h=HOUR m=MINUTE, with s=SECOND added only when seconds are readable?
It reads h=3 m=42
